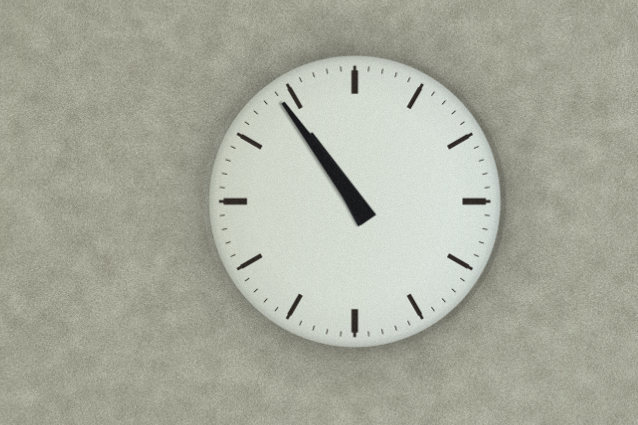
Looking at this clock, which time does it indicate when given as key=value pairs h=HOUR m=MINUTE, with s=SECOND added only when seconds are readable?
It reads h=10 m=54
